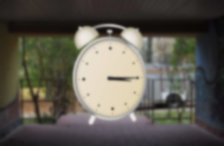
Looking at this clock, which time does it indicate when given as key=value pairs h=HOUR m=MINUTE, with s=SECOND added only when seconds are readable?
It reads h=3 m=15
